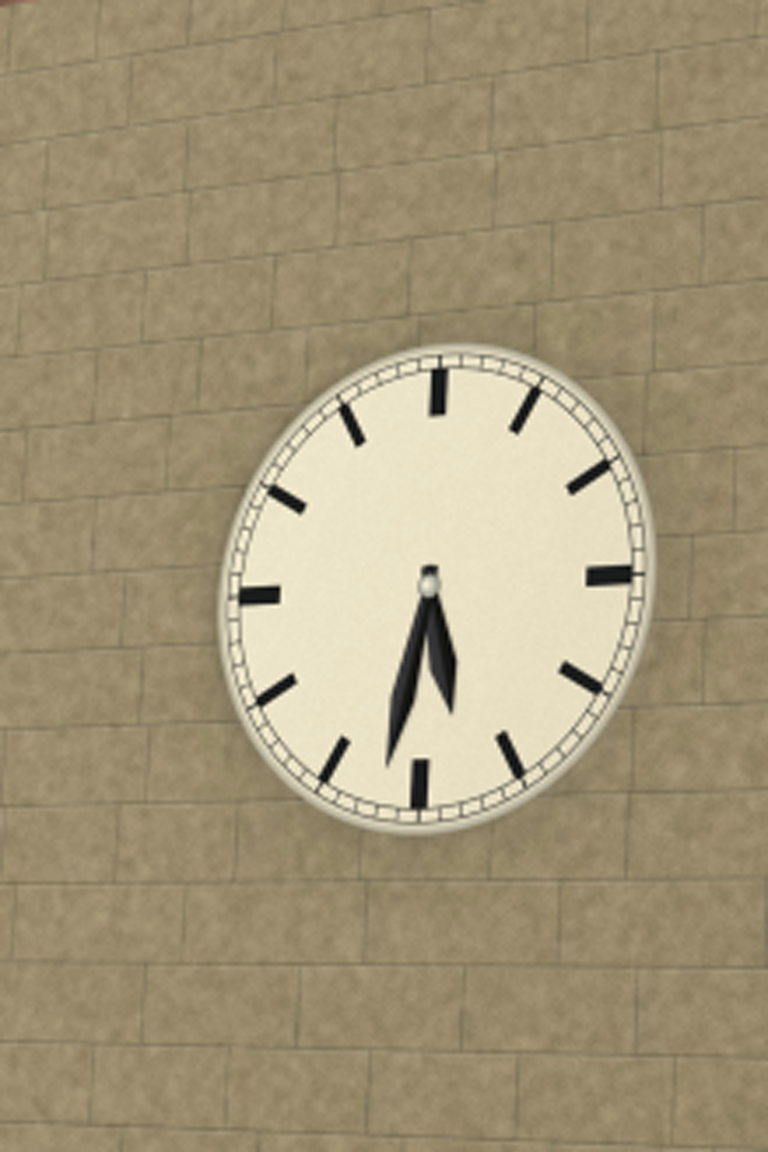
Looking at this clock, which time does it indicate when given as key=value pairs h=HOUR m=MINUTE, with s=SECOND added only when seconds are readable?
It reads h=5 m=32
